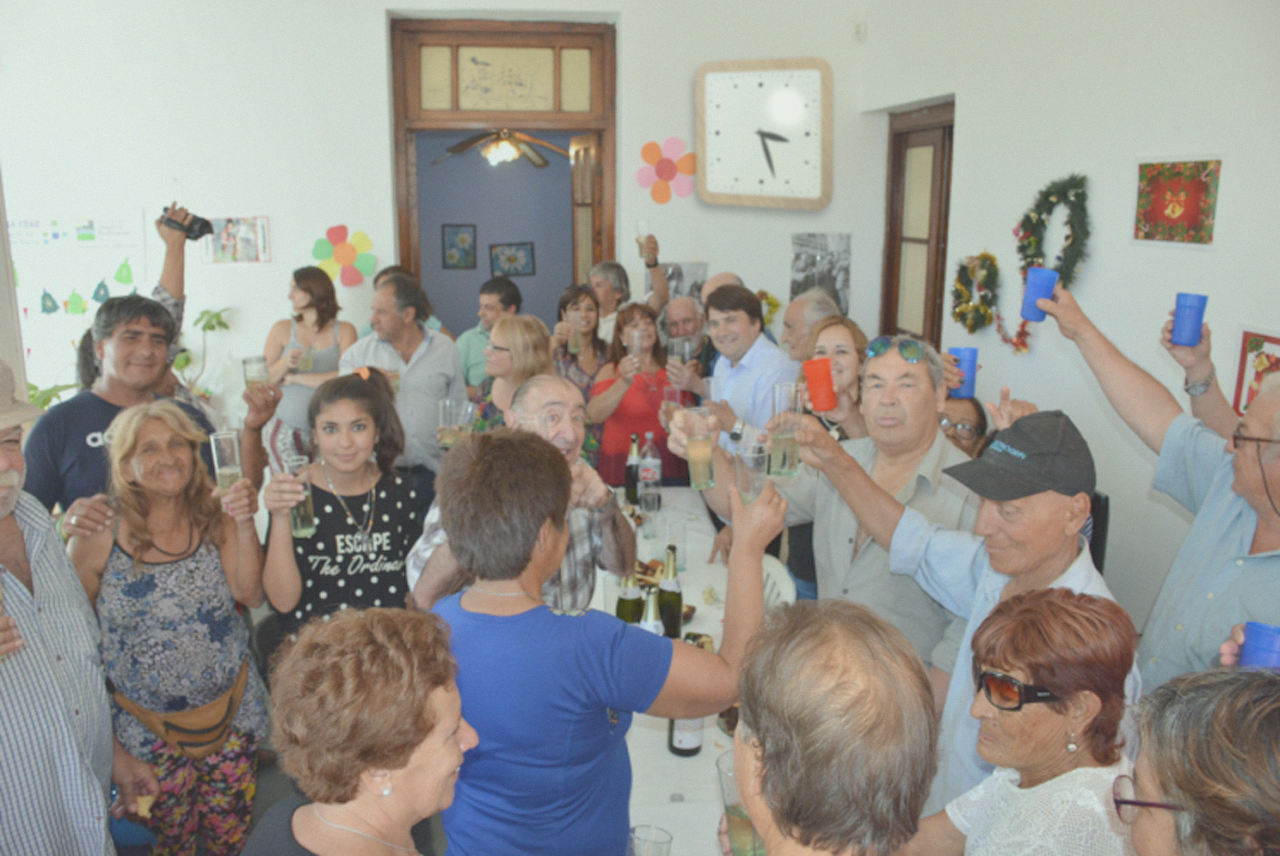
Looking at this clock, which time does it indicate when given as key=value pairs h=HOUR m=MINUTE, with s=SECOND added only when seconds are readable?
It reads h=3 m=27
